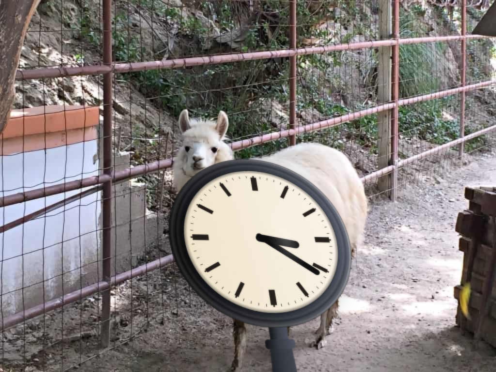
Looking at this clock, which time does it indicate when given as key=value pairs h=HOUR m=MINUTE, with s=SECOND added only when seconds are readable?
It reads h=3 m=21
